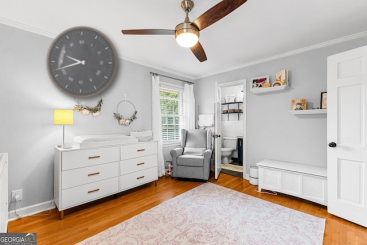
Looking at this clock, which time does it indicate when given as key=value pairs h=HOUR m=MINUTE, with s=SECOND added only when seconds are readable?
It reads h=9 m=42
